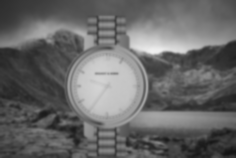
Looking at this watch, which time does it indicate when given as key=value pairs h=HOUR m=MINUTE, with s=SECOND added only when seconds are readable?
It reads h=9 m=36
